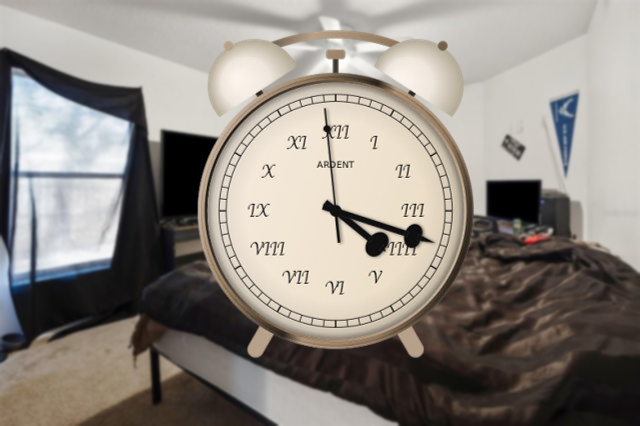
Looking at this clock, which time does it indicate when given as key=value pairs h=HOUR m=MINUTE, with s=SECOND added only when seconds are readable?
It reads h=4 m=17 s=59
